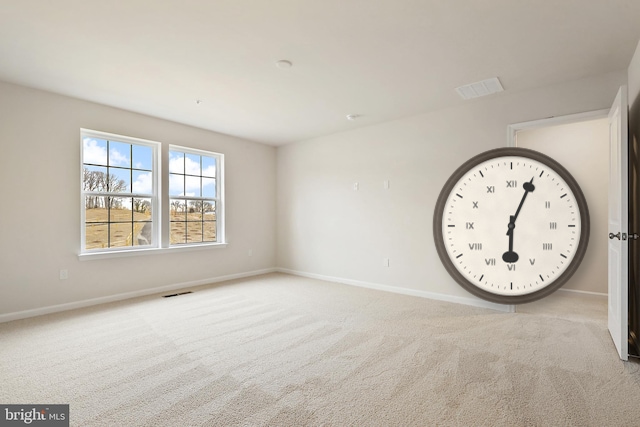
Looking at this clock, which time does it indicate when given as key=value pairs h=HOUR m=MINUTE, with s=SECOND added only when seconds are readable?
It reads h=6 m=4
